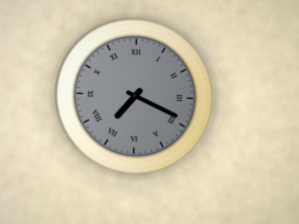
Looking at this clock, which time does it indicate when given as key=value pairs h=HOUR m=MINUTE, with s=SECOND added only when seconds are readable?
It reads h=7 m=19
